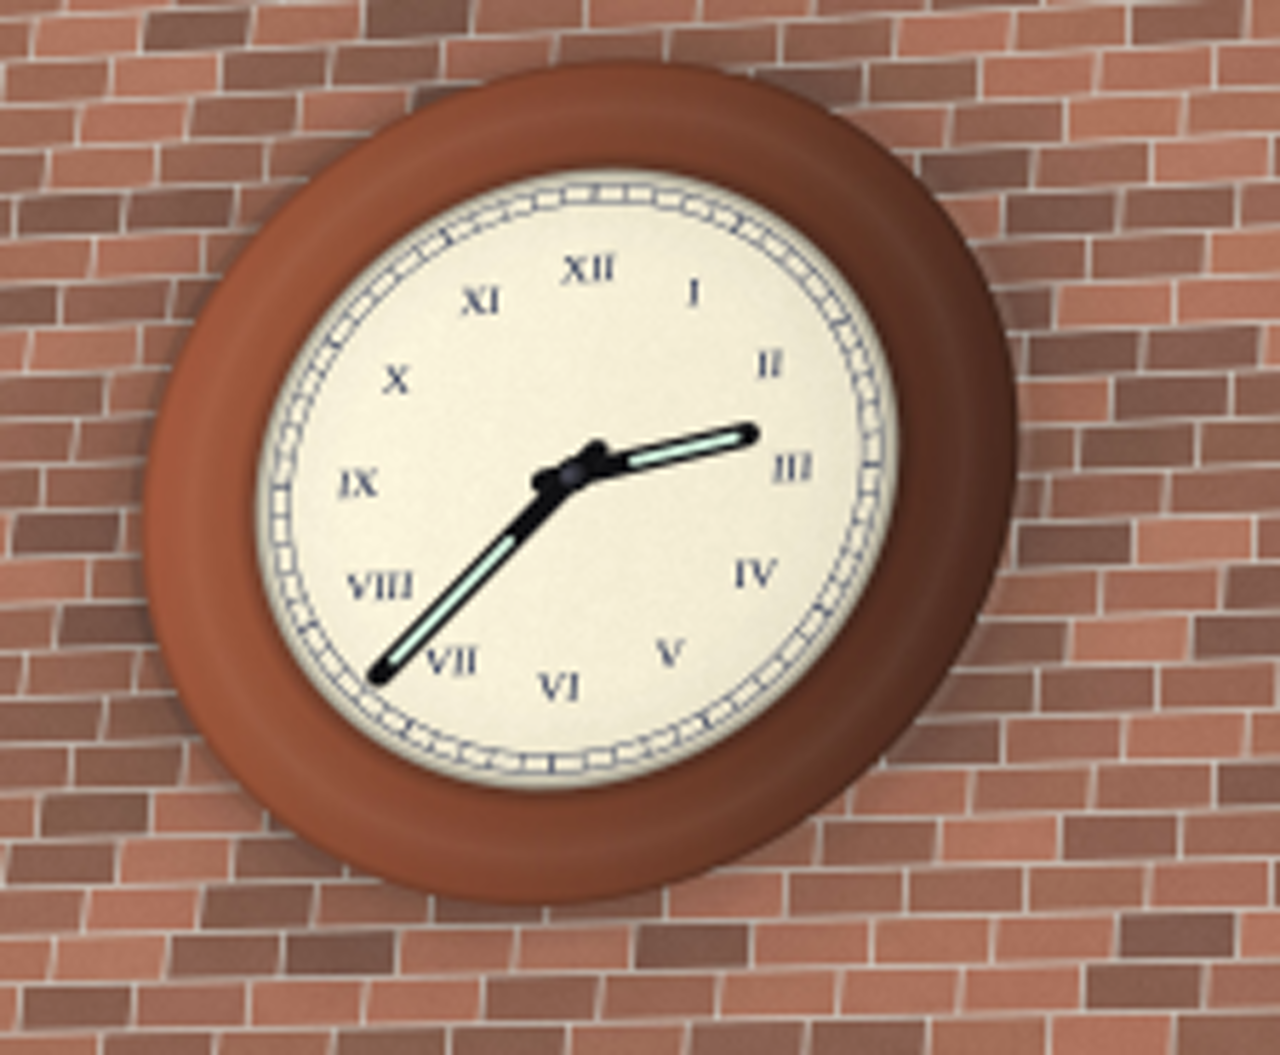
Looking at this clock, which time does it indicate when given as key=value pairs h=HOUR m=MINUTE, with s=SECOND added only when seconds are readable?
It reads h=2 m=37
